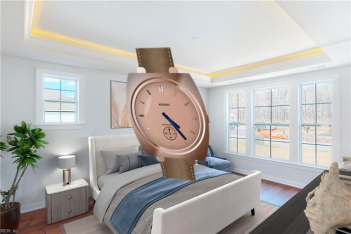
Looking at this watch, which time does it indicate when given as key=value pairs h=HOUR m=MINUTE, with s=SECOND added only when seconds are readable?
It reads h=4 m=24
